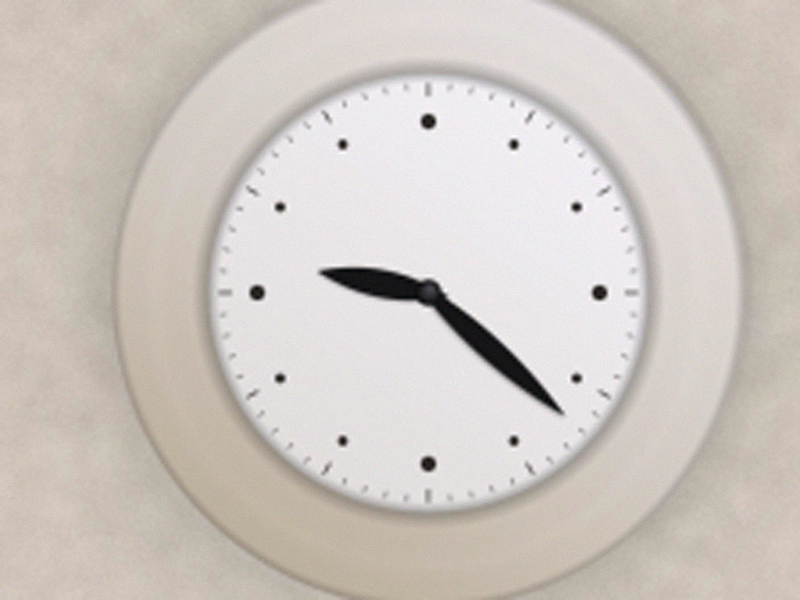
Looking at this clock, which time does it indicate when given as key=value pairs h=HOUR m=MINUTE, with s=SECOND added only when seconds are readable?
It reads h=9 m=22
